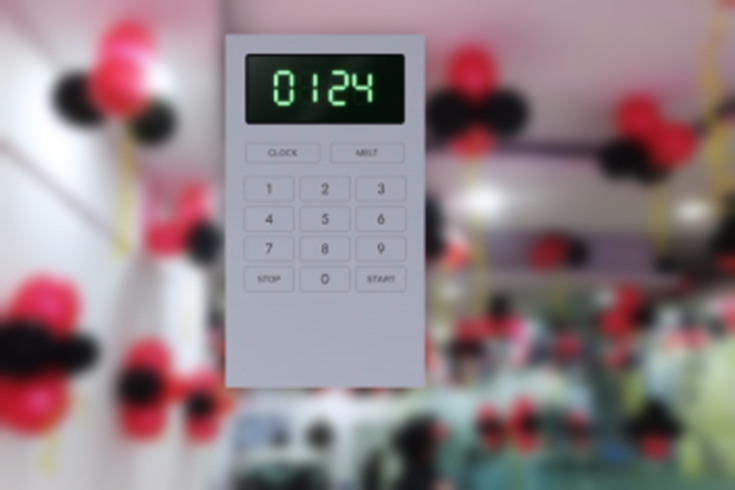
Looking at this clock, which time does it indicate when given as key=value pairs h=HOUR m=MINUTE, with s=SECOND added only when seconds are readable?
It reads h=1 m=24
